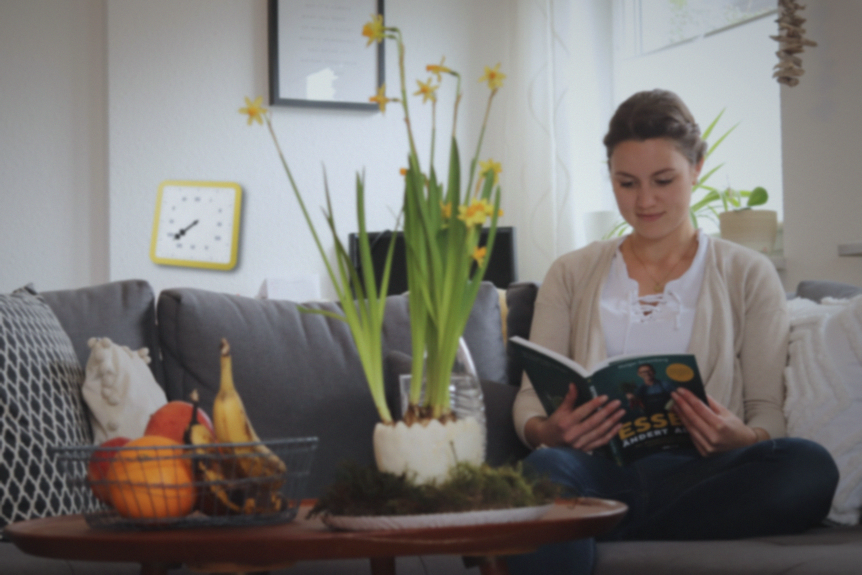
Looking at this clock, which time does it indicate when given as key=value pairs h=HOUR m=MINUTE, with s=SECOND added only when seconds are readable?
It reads h=7 m=38
